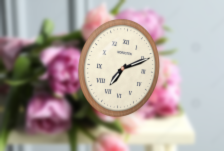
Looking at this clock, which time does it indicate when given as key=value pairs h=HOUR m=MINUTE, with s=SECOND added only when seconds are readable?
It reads h=7 m=11
